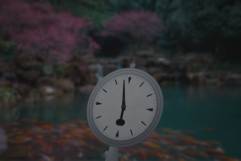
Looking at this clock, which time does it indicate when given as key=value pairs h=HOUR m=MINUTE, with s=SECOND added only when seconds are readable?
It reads h=5 m=58
